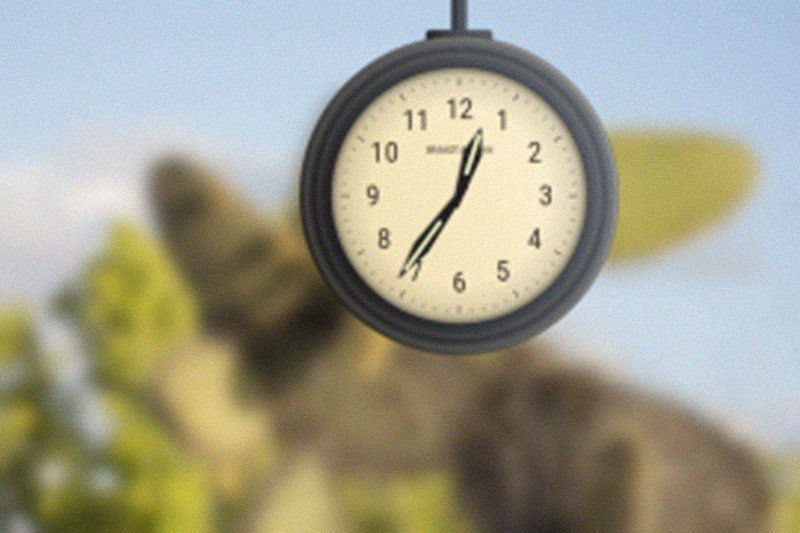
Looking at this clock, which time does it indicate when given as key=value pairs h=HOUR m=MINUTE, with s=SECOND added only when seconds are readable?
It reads h=12 m=36
